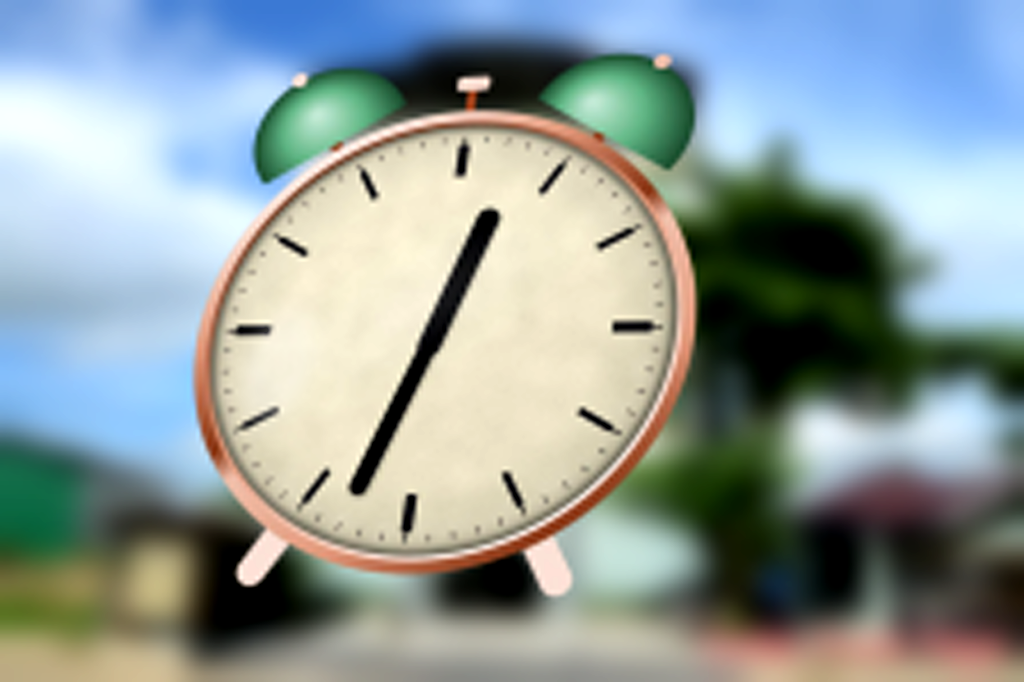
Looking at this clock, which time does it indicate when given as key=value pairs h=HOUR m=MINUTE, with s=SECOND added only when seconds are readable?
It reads h=12 m=33
